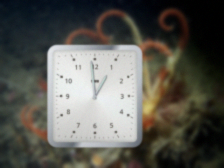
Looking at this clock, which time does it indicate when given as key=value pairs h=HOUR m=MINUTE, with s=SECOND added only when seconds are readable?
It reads h=12 m=59
